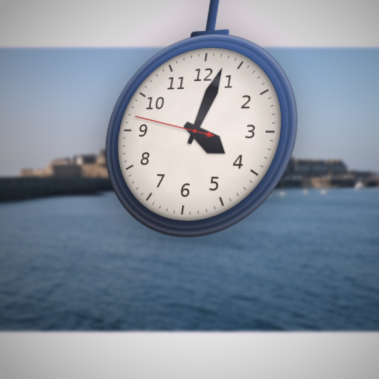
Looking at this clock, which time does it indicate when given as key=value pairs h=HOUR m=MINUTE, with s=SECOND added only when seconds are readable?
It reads h=4 m=2 s=47
